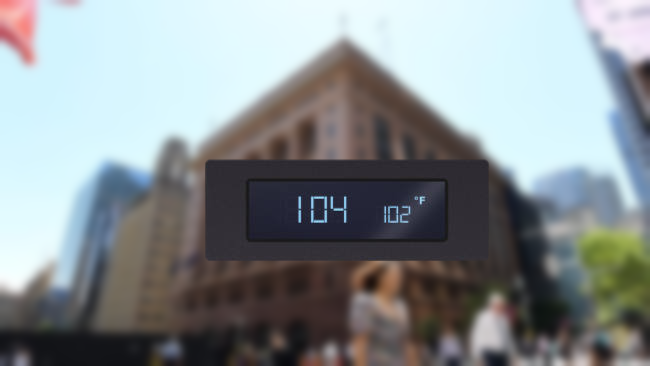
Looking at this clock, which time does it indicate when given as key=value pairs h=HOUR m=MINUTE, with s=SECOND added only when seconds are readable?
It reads h=1 m=4
